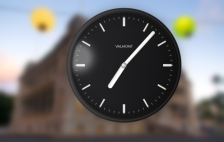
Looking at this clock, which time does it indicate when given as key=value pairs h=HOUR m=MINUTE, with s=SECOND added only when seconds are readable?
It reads h=7 m=7
